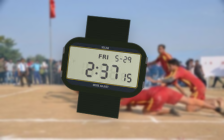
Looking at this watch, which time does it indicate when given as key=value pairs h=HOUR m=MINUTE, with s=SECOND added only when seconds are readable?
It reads h=2 m=37 s=15
